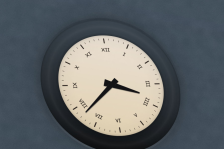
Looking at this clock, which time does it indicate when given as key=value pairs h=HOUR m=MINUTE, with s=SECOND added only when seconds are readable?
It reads h=3 m=38
